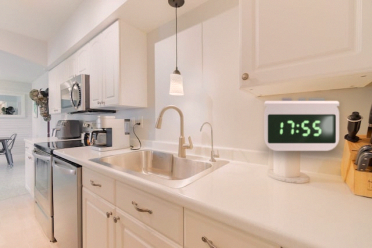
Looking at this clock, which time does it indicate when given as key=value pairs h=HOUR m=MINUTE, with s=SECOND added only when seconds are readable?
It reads h=17 m=55
